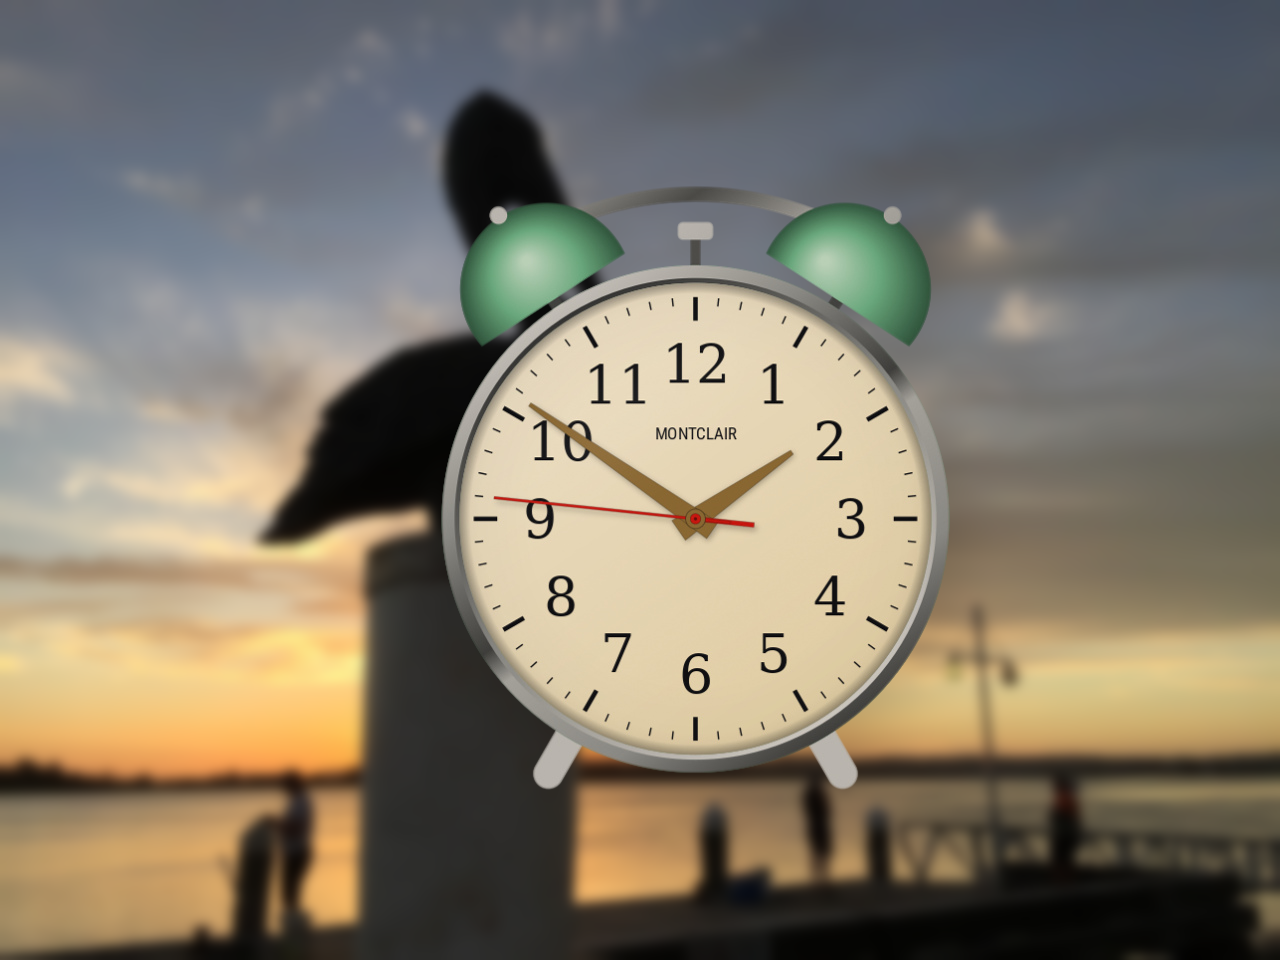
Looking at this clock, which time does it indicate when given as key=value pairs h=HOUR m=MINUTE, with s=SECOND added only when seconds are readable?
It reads h=1 m=50 s=46
